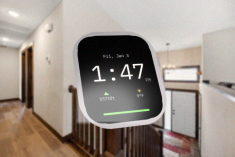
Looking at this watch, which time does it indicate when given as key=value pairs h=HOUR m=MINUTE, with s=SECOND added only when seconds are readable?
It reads h=1 m=47
